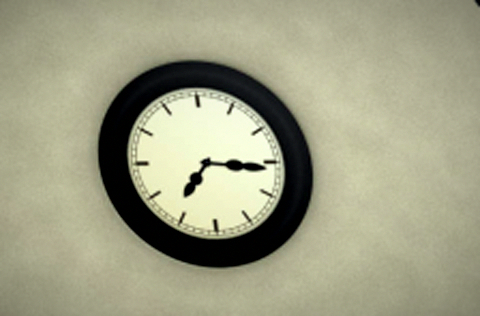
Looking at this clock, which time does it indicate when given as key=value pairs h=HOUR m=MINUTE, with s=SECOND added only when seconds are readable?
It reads h=7 m=16
